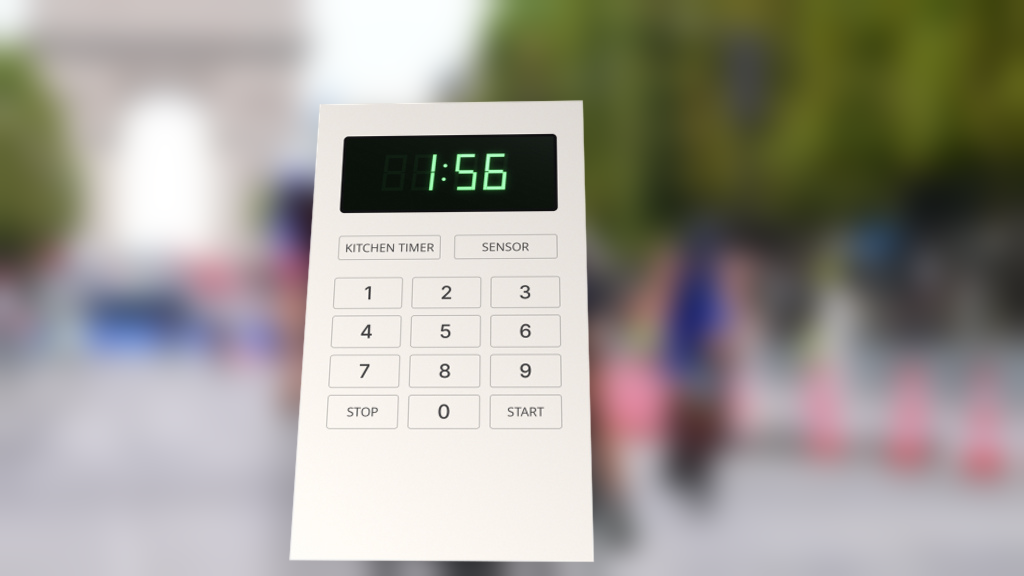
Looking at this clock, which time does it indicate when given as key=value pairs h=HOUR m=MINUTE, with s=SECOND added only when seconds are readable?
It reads h=1 m=56
